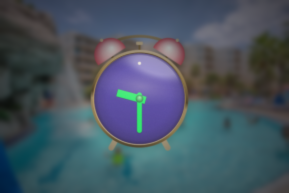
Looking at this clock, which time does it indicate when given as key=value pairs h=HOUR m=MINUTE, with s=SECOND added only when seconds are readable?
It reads h=9 m=30
